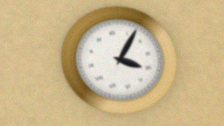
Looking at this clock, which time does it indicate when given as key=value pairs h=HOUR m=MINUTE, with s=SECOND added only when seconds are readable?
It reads h=4 m=7
